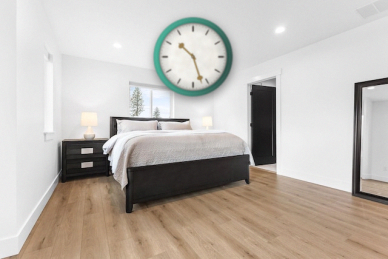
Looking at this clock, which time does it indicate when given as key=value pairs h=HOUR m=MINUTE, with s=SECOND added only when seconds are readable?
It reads h=10 m=27
